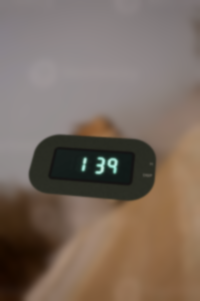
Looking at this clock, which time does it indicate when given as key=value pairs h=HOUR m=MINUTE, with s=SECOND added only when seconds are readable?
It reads h=1 m=39
